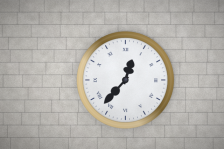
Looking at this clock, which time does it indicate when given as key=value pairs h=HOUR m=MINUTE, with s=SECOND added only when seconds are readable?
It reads h=12 m=37
